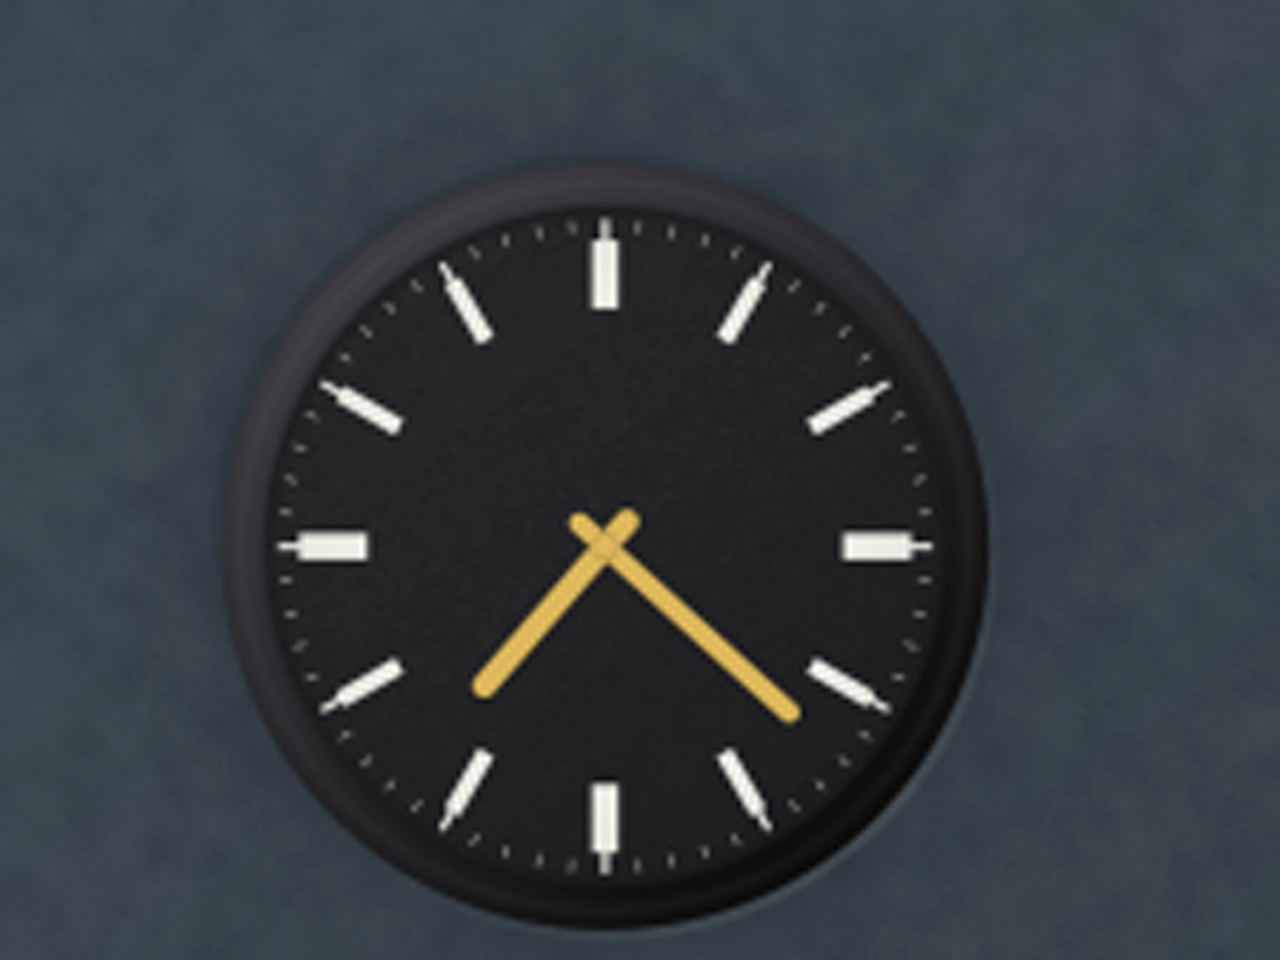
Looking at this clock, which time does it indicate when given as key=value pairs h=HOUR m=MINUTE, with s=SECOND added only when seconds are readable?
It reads h=7 m=22
